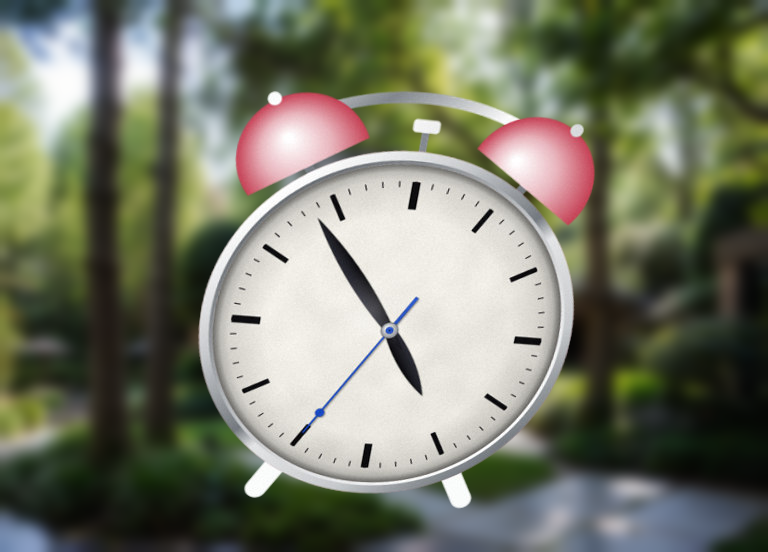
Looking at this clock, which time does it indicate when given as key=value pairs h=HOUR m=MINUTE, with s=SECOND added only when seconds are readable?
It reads h=4 m=53 s=35
